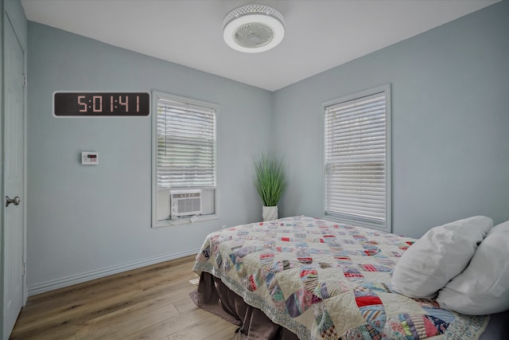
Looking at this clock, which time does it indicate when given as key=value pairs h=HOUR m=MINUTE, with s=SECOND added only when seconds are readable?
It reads h=5 m=1 s=41
